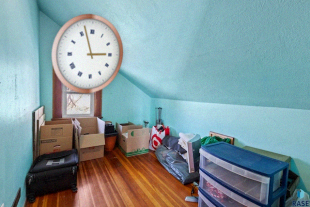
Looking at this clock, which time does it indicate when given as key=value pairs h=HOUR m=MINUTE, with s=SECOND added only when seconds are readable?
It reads h=2 m=57
